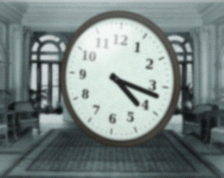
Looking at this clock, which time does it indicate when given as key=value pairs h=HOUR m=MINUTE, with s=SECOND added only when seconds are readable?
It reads h=4 m=17
